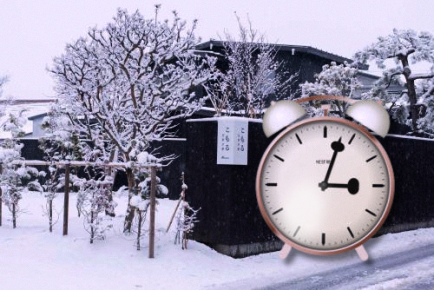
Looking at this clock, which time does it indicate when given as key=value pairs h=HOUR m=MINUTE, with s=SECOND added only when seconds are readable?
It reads h=3 m=3
